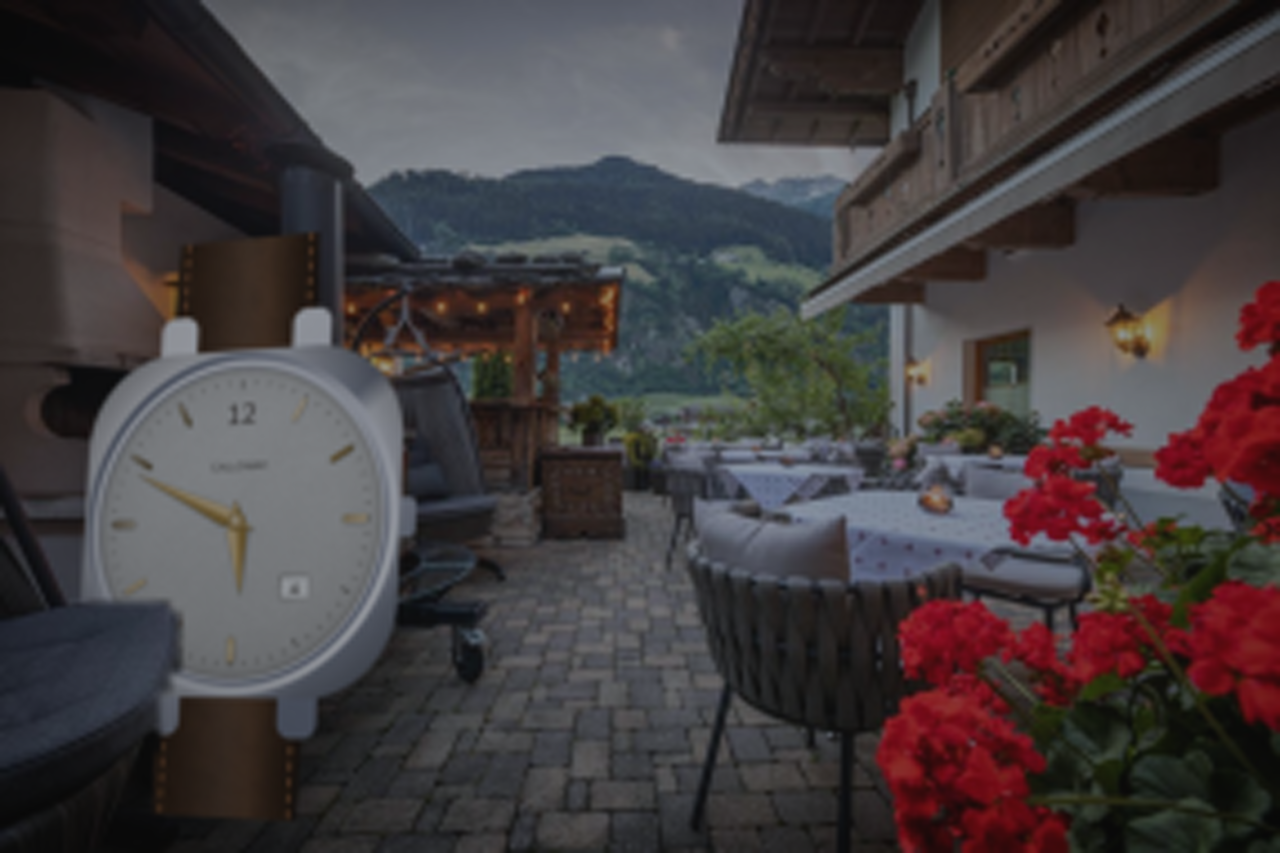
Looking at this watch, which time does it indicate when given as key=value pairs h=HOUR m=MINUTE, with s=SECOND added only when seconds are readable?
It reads h=5 m=49
